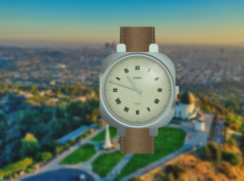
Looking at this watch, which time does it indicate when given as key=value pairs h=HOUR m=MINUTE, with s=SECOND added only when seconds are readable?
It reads h=10 m=48
